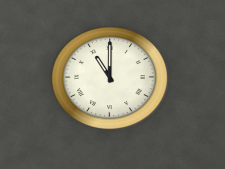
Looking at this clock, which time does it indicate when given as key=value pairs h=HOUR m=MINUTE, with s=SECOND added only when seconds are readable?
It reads h=11 m=0
